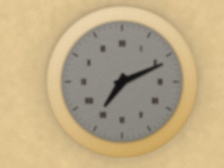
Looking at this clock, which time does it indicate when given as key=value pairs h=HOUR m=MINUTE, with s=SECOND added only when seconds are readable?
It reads h=7 m=11
